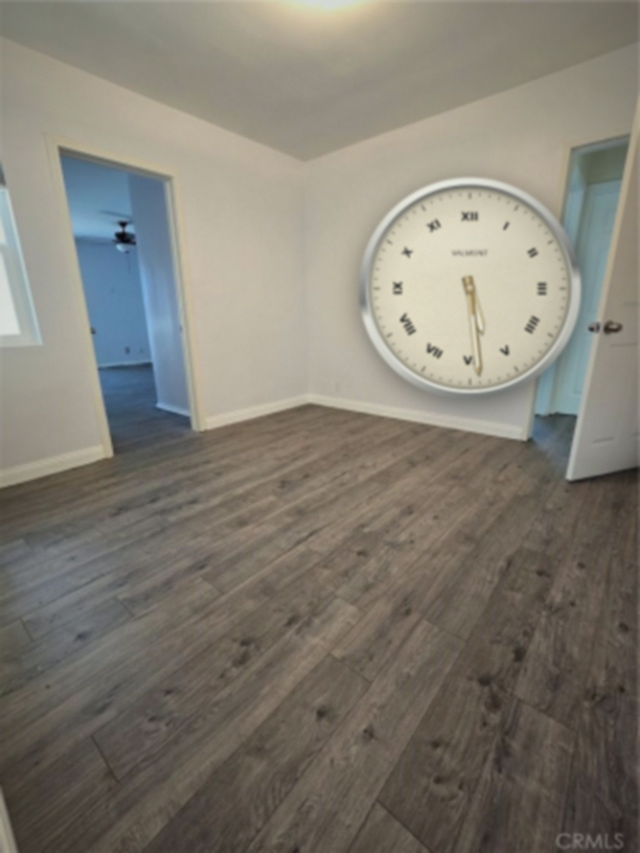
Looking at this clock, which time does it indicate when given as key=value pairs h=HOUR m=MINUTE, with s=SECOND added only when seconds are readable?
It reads h=5 m=29
